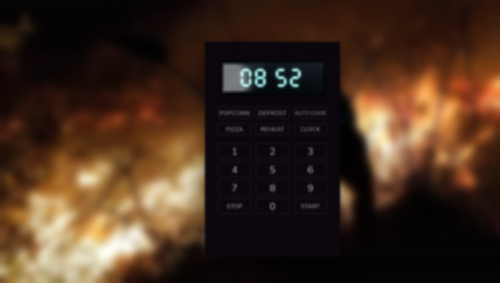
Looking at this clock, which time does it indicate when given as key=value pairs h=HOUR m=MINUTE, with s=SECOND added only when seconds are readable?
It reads h=8 m=52
